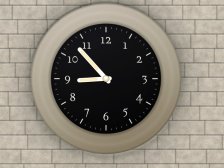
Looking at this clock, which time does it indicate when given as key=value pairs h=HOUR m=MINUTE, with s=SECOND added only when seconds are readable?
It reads h=8 m=53
